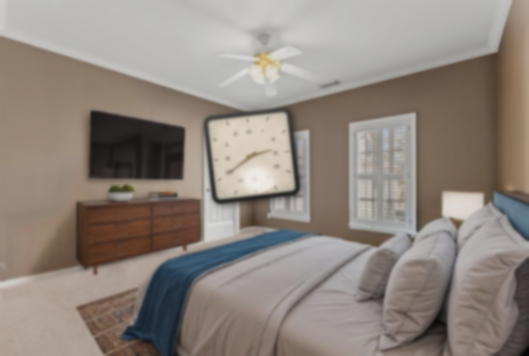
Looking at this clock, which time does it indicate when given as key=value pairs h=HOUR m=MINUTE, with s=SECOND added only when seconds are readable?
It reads h=2 m=40
